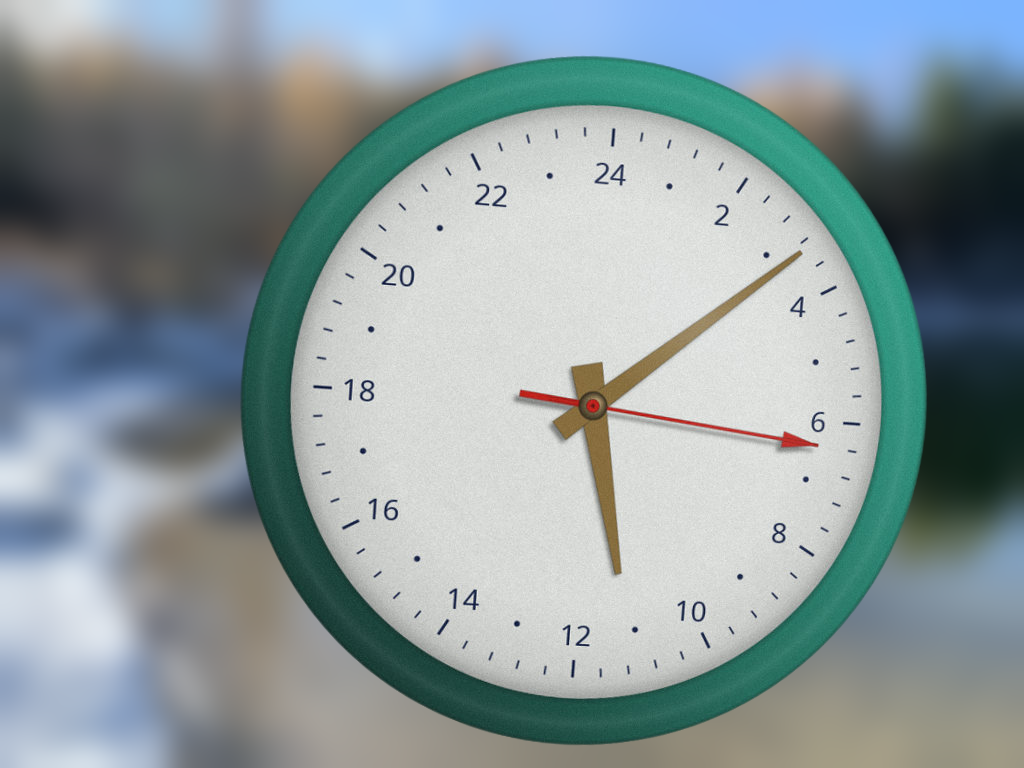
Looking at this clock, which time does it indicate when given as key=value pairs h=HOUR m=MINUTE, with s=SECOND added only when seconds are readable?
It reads h=11 m=8 s=16
